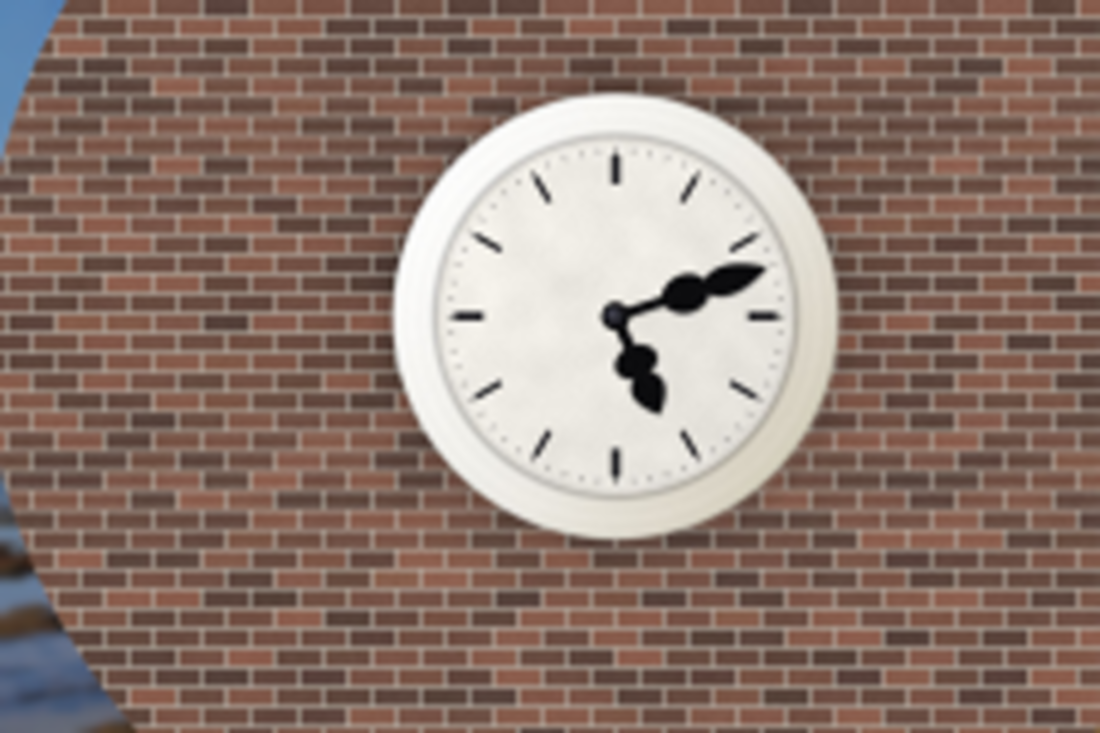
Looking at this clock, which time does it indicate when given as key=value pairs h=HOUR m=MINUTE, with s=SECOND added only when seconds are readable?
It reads h=5 m=12
